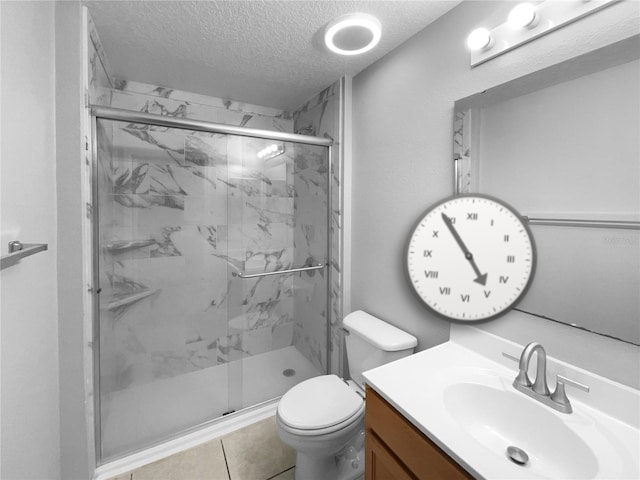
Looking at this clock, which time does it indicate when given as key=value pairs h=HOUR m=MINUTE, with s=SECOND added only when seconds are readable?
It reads h=4 m=54
